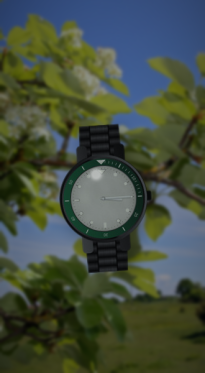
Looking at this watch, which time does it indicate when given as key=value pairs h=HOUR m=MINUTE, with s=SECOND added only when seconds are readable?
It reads h=3 m=15
